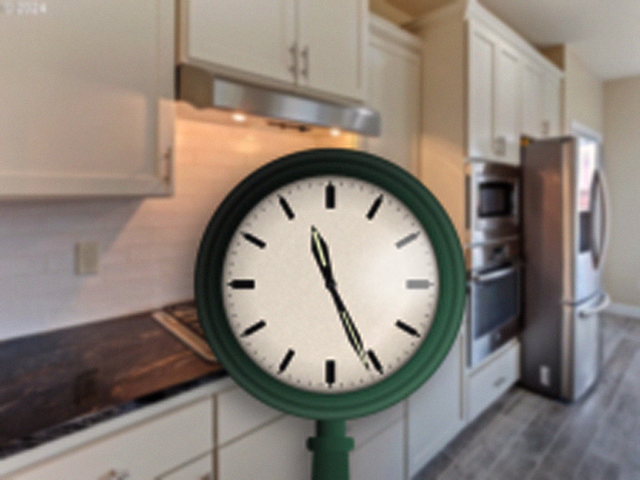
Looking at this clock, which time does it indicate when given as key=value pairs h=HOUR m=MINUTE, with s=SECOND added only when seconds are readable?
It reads h=11 m=26
